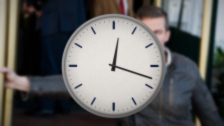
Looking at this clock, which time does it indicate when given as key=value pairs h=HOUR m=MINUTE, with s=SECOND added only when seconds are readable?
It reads h=12 m=18
